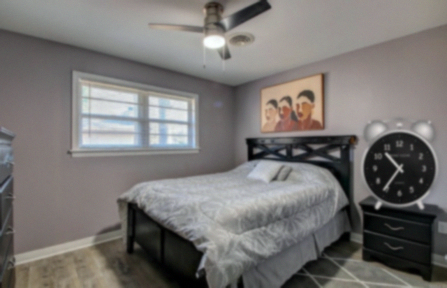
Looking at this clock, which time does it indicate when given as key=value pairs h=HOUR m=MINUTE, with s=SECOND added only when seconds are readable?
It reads h=10 m=36
